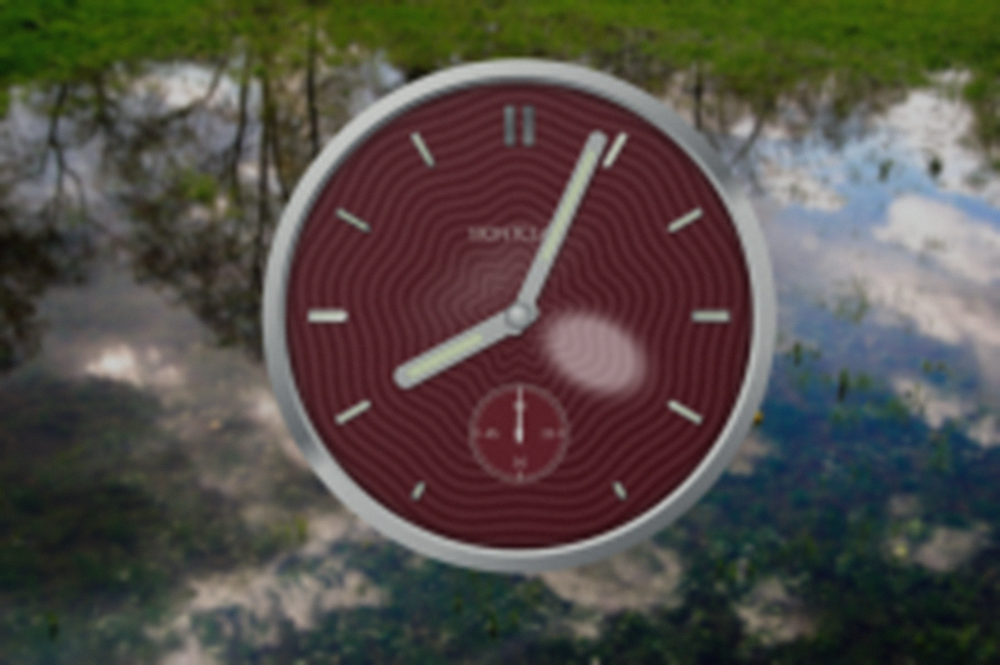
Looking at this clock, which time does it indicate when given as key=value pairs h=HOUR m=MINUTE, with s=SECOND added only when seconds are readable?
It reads h=8 m=4
